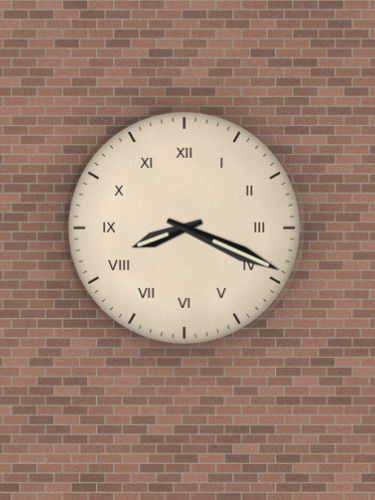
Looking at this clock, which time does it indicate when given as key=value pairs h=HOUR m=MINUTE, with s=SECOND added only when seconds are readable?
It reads h=8 m=19
